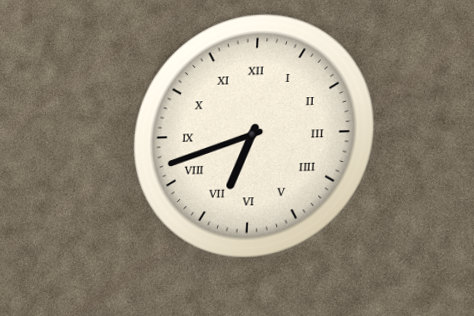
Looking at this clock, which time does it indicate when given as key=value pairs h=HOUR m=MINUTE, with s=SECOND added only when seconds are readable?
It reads h=6 m=42
